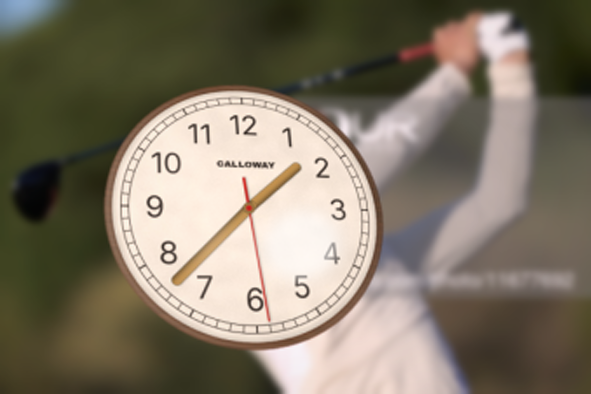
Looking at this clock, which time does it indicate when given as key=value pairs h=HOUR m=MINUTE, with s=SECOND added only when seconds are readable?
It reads h=1 m=37 s=29
